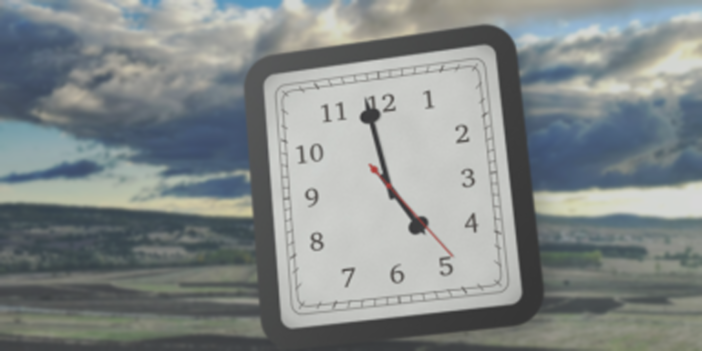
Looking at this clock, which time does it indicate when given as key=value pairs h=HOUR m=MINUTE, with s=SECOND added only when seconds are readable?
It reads h=4 m=58 s=24
